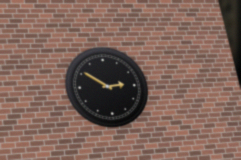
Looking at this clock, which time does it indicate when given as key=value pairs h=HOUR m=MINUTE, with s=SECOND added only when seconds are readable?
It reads h=2 m=51
